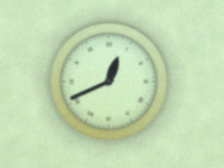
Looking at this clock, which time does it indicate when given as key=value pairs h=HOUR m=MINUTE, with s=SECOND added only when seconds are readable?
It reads h=12 m=41
